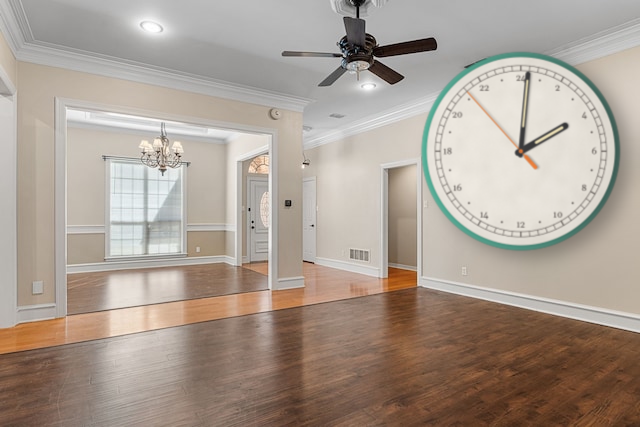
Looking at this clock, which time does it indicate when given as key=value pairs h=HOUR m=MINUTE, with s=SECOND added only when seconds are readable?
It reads h=4 m=0 s=53
